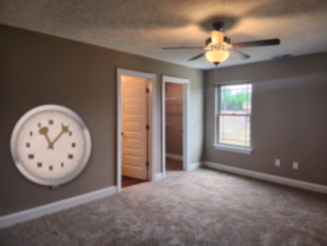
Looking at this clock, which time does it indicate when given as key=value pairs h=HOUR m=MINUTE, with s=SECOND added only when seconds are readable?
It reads h=11 m=7
